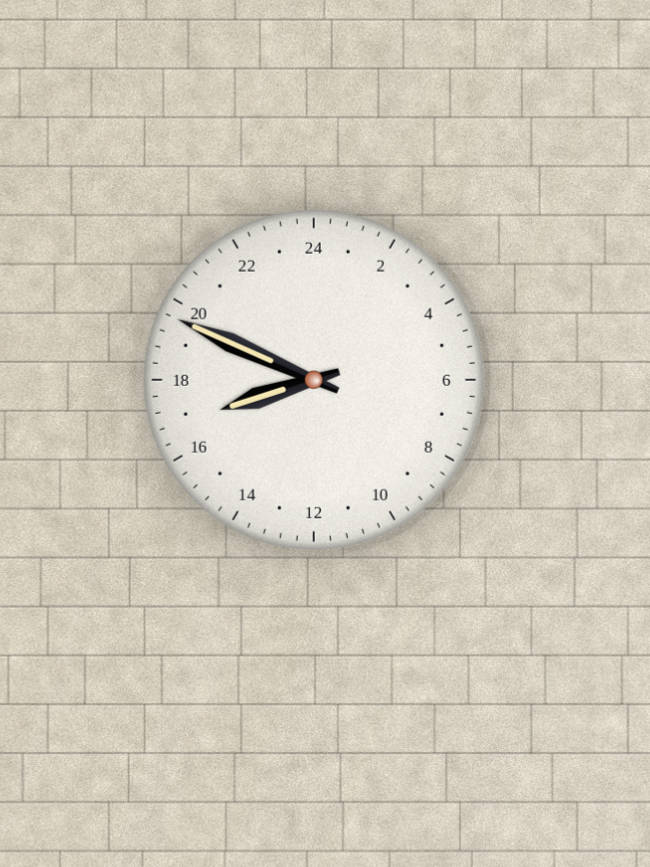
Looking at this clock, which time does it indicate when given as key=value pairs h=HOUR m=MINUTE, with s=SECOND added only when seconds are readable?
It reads h=16 m=49
